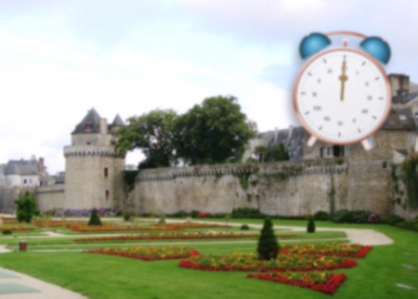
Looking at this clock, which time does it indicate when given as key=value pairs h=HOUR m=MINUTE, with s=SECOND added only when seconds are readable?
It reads h=12 m=0
